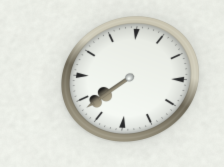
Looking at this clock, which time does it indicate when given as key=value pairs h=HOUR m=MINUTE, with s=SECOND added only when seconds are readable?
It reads h=7 m=38
